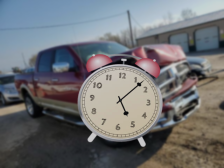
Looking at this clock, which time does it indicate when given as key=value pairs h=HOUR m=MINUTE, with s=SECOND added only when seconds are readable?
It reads h=5 m=7
